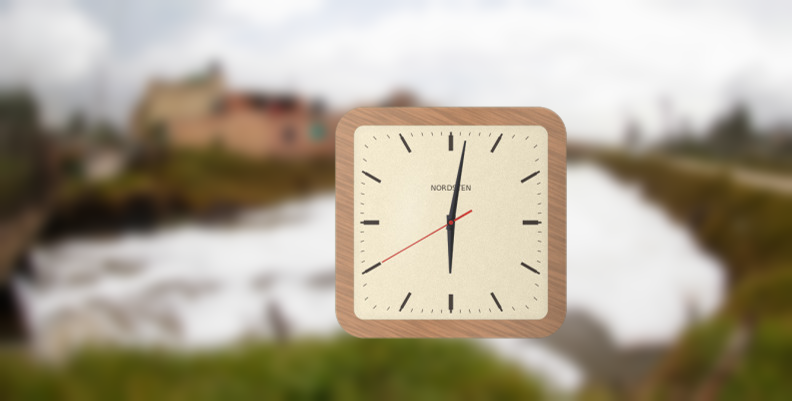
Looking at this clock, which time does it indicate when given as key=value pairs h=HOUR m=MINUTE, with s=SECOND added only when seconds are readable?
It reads h=6 m=1 s=40
